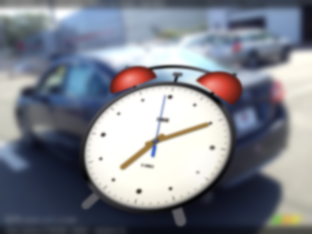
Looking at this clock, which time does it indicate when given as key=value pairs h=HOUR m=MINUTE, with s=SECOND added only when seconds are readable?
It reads h=7 m=9 s=59
